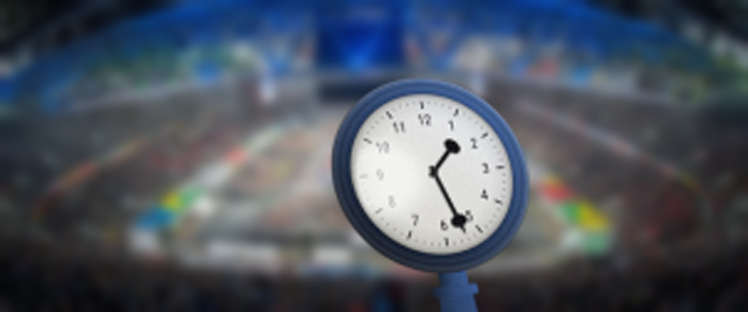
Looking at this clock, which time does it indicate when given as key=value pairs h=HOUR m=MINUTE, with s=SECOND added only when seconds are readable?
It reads h=1 m=27
